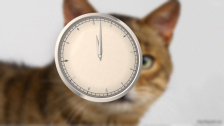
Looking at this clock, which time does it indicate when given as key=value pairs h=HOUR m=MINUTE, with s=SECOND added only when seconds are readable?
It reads h=12 m=2
